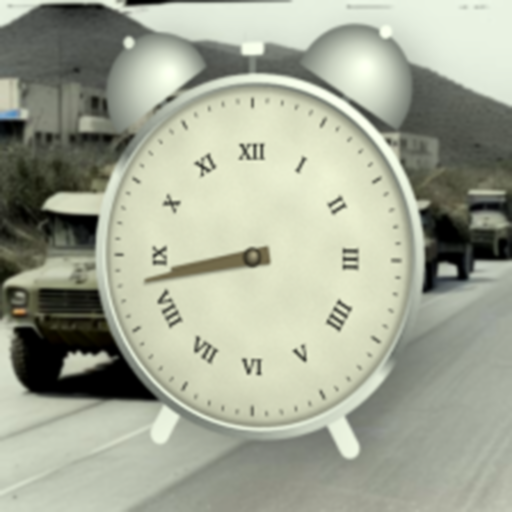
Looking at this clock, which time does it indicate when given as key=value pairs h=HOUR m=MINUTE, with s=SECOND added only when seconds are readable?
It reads h=8 m=43
